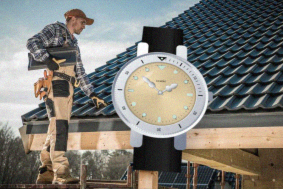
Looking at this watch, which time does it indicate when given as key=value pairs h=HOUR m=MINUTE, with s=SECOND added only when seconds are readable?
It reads h=1 m=52
